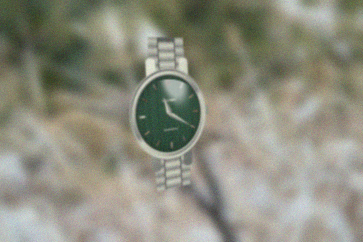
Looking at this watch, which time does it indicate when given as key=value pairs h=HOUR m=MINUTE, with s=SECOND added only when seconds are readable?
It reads h=11 m=20
